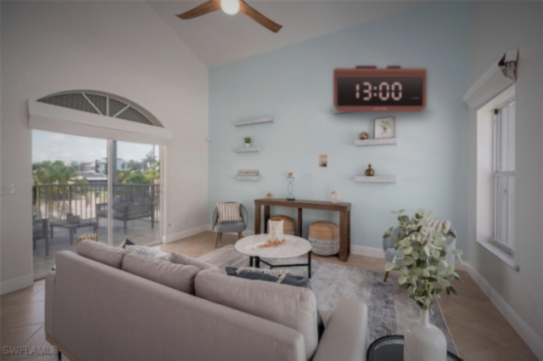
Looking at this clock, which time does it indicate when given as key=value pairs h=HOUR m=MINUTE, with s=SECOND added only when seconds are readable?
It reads h=13 m=0
